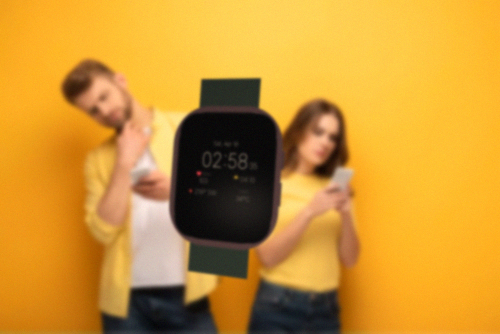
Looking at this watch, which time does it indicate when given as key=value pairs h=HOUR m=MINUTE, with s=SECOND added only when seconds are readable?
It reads h=2 m=58
